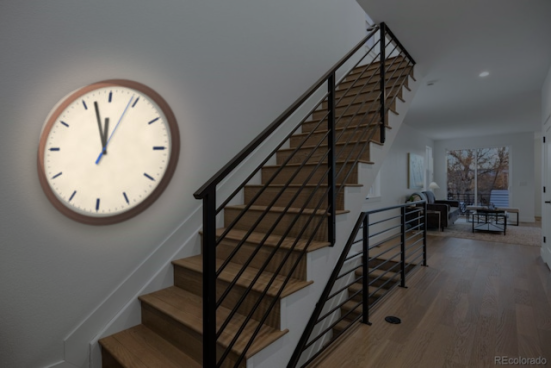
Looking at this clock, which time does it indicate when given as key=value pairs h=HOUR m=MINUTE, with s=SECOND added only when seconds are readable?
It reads h=11 m=57 s=4
